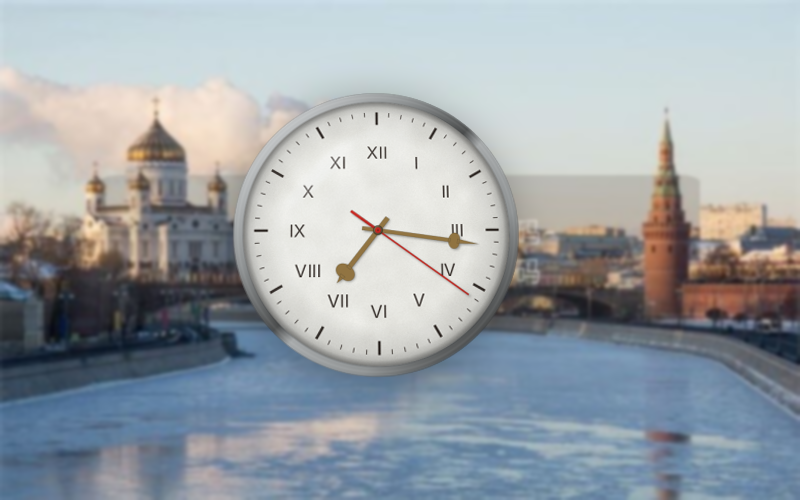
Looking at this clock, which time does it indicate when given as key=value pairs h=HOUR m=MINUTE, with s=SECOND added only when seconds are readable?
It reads h=7 m=16 s=21
